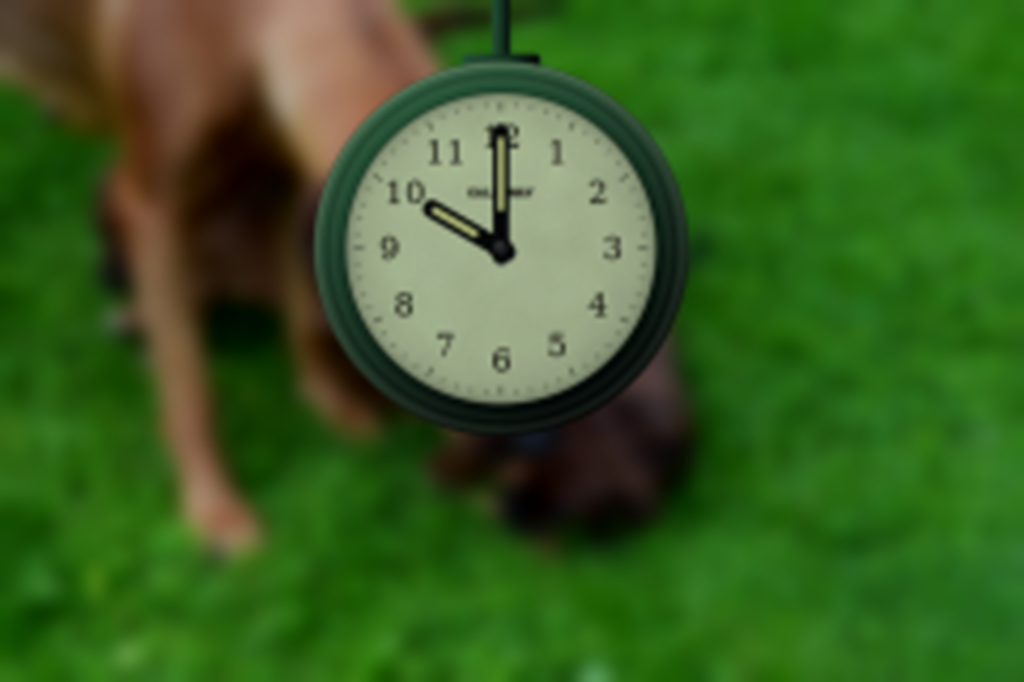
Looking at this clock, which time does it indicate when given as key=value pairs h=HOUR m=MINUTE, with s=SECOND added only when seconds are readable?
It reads h=10 m=0
